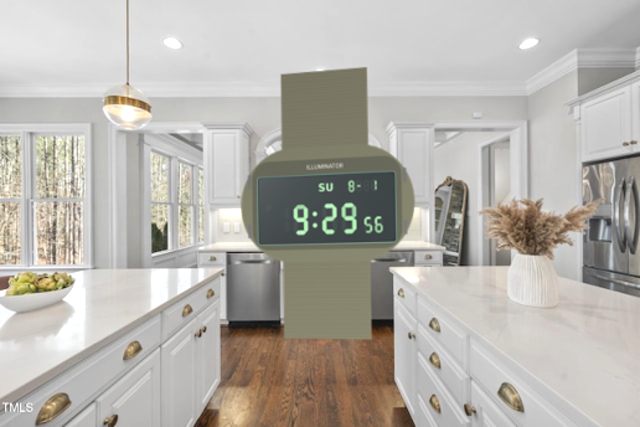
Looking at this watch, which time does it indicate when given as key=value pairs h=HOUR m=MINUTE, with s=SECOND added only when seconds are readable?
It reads h=9 m=29 s=56
